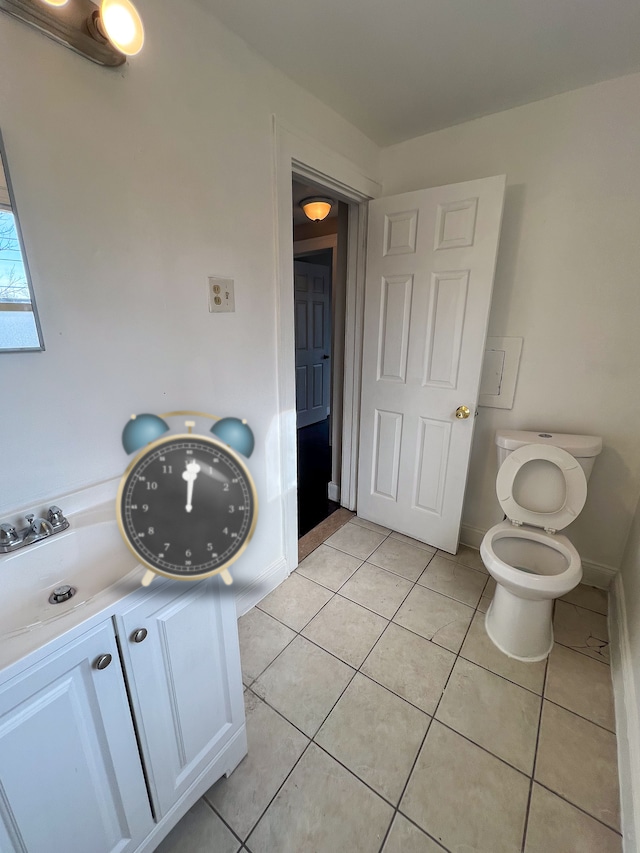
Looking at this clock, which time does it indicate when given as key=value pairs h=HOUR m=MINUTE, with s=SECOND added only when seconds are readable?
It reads h=12 m=1
